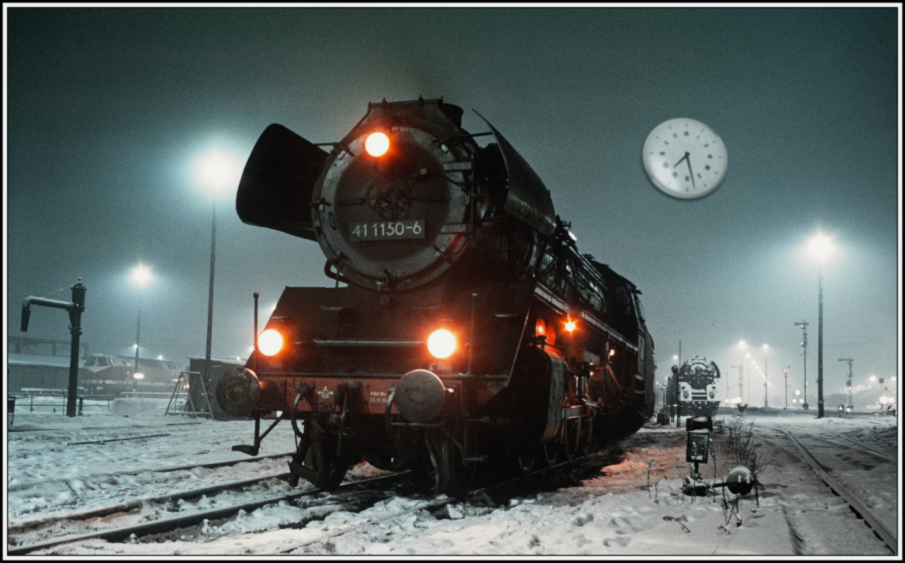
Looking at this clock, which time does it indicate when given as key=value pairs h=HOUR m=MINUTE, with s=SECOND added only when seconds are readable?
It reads h=7 m=28
